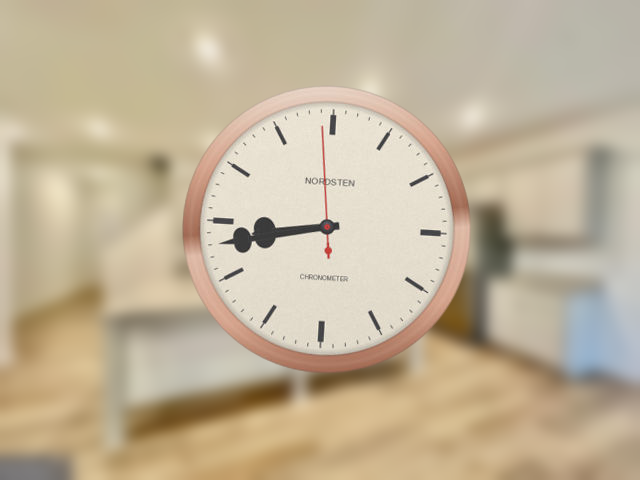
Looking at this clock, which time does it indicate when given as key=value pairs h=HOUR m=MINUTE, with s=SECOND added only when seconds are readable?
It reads h=8 m=42 s=59
